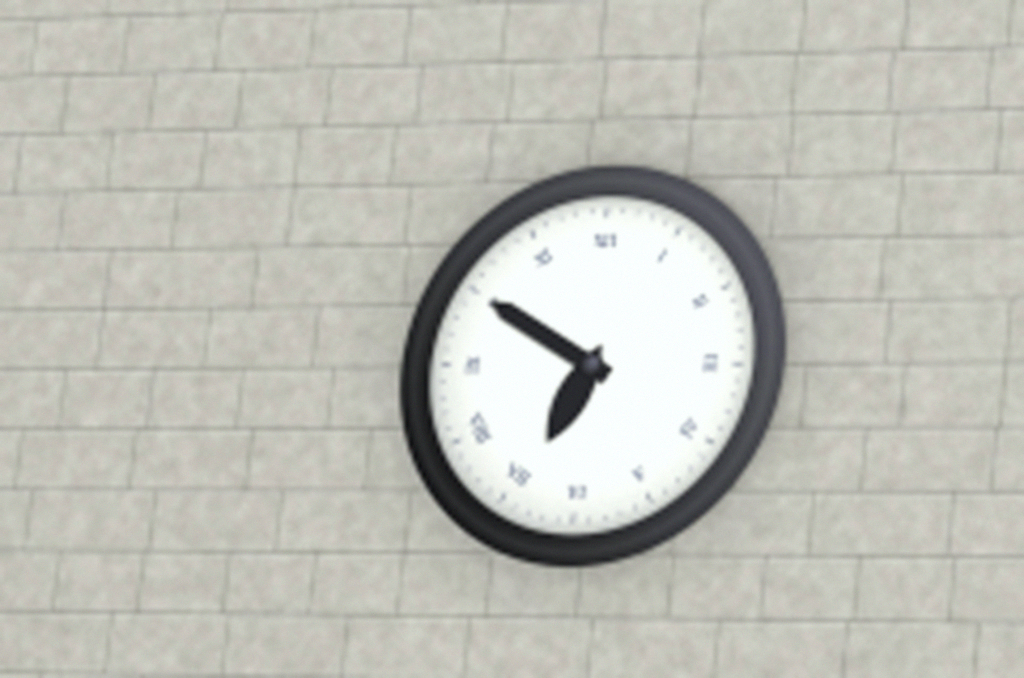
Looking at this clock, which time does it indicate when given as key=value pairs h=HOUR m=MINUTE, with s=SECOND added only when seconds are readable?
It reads h=6 m=50
